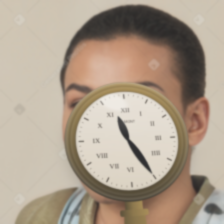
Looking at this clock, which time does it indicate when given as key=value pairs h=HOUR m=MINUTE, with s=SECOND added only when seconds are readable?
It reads h=11 m=25
